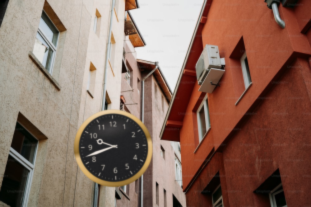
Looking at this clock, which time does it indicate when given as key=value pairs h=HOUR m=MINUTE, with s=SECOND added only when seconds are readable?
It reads h=9 m=42
